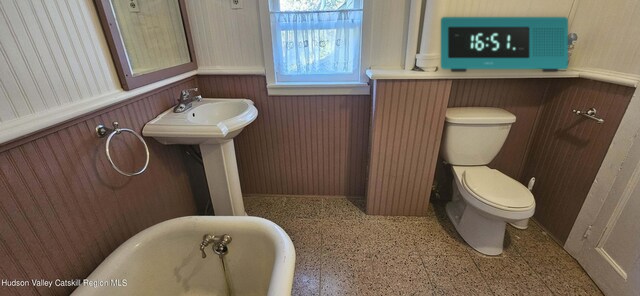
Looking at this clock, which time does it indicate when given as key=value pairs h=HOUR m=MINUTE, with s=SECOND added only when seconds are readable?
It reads h=16 m=51
